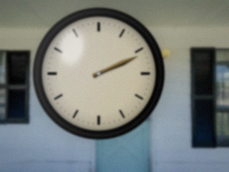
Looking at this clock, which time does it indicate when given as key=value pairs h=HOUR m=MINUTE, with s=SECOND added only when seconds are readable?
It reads h=2 m=11
